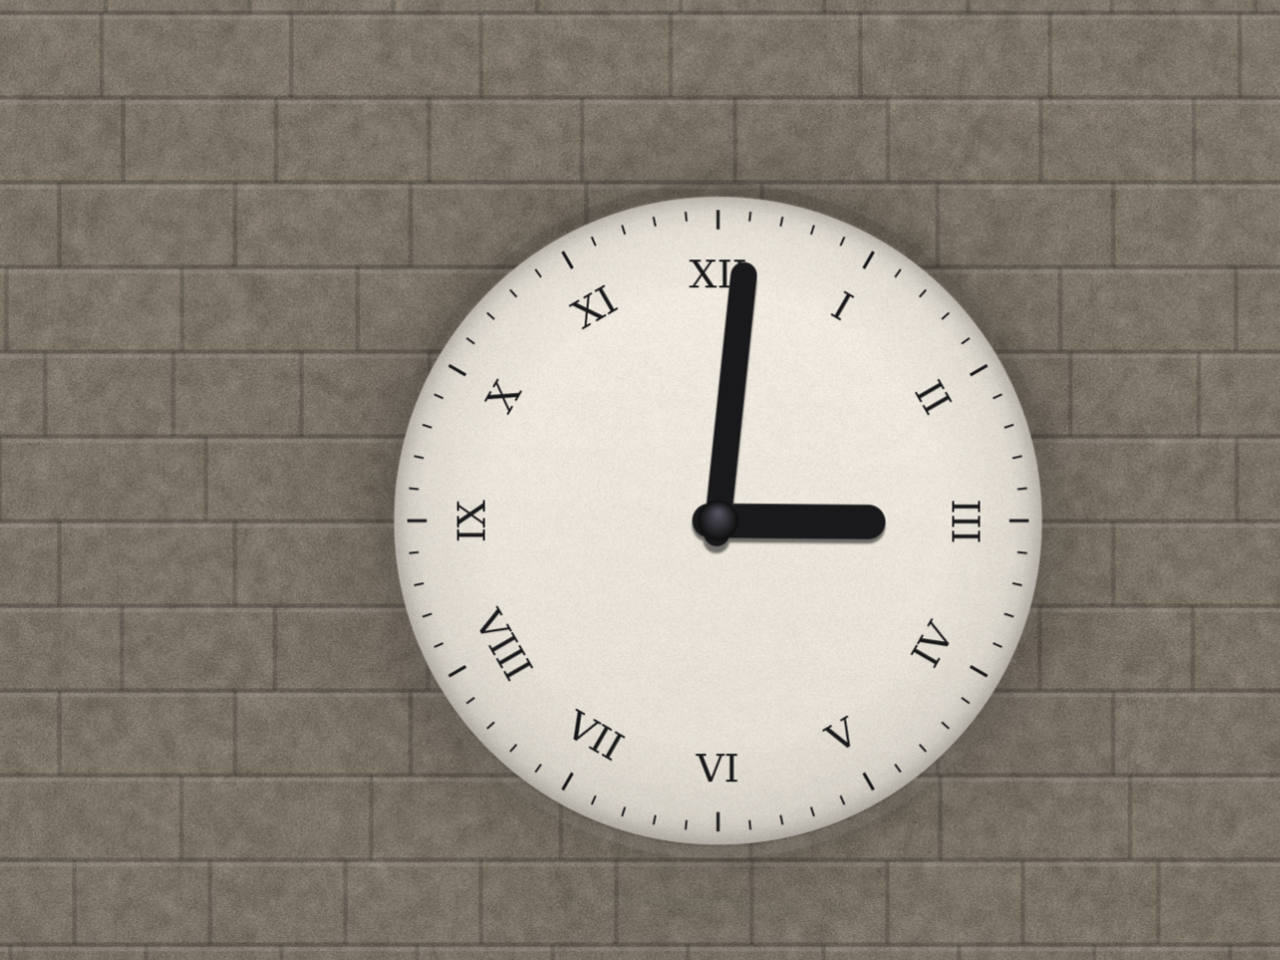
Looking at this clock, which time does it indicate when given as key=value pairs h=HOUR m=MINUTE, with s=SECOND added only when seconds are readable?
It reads h=3 m=1
